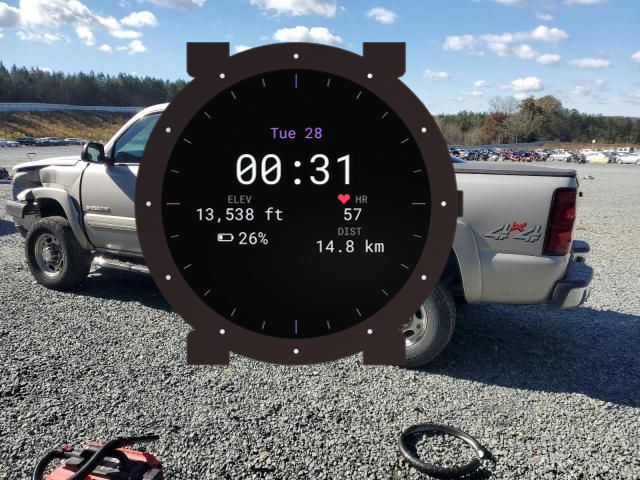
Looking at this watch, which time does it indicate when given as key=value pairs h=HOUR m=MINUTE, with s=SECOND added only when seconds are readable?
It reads h=0 m=31
